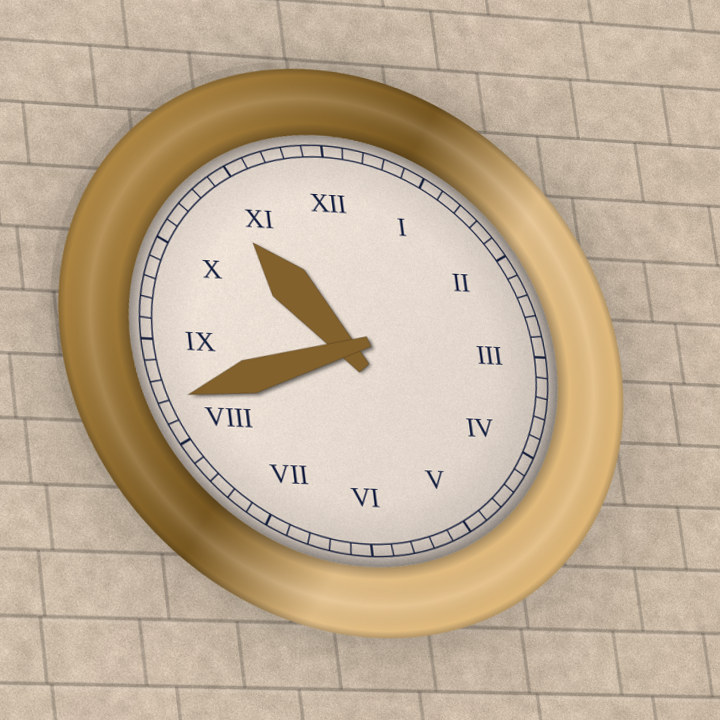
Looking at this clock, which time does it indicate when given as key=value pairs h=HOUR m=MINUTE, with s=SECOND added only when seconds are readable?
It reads h=10 m=42
